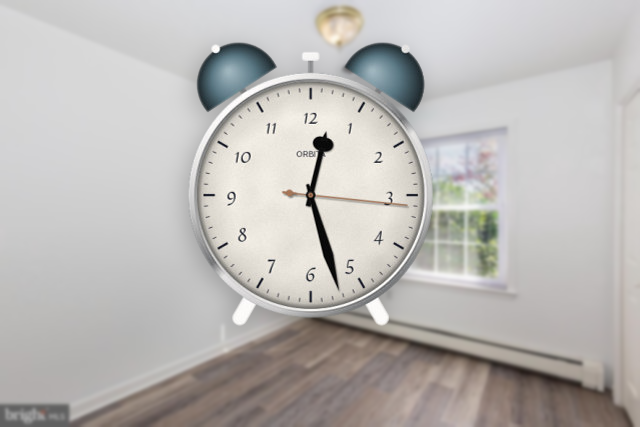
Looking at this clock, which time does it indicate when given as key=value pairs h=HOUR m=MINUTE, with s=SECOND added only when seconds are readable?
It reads h=12 m=27 s=16
